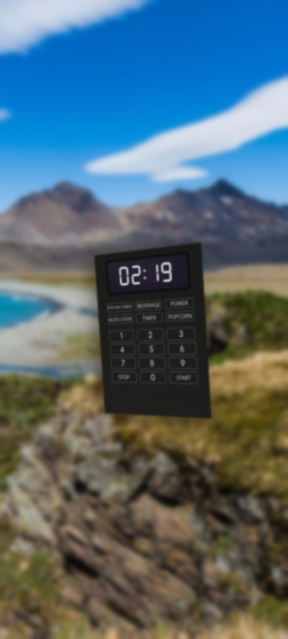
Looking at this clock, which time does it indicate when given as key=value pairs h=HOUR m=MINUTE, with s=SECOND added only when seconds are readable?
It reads h=2 m=19
